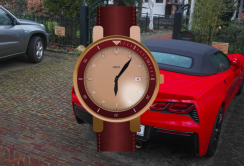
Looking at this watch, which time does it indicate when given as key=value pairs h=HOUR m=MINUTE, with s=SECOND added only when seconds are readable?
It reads h=6 m=6
